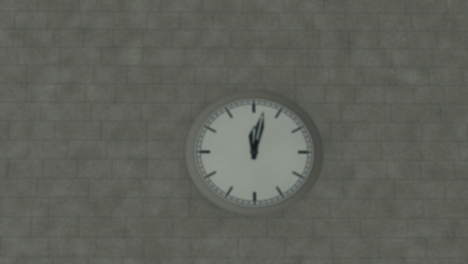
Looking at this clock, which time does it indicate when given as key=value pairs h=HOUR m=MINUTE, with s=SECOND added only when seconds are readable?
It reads h=12 m=2
